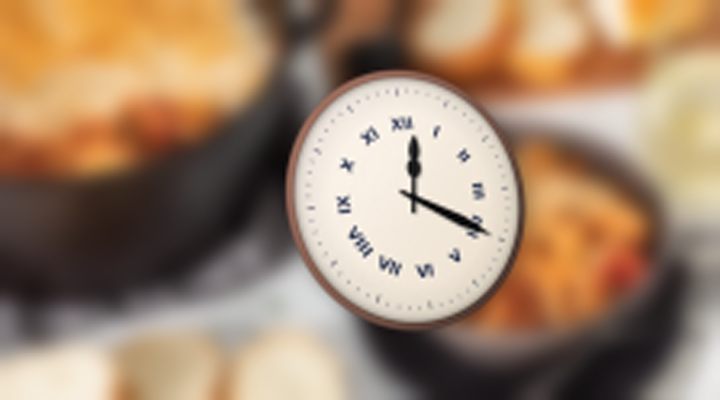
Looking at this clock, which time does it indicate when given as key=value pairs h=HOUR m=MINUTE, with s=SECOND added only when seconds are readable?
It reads h=12 m=20
